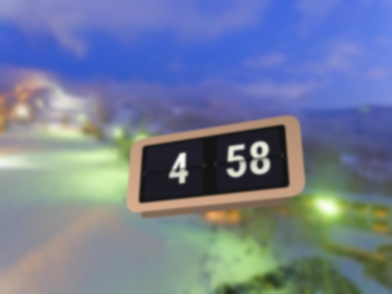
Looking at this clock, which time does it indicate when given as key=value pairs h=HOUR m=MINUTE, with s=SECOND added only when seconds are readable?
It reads h=4 m=58
